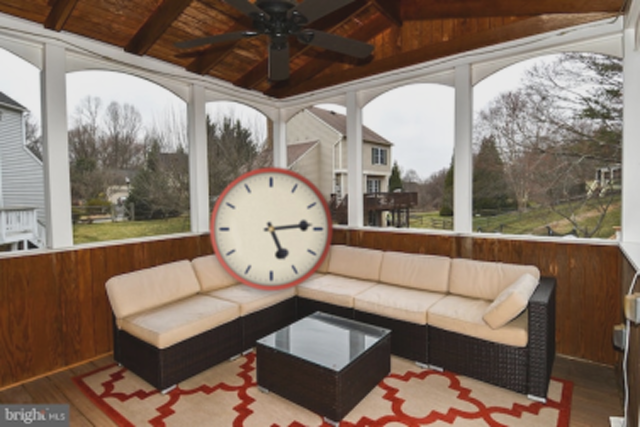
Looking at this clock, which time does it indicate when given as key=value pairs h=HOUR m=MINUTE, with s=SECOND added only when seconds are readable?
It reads h=5 m=14
